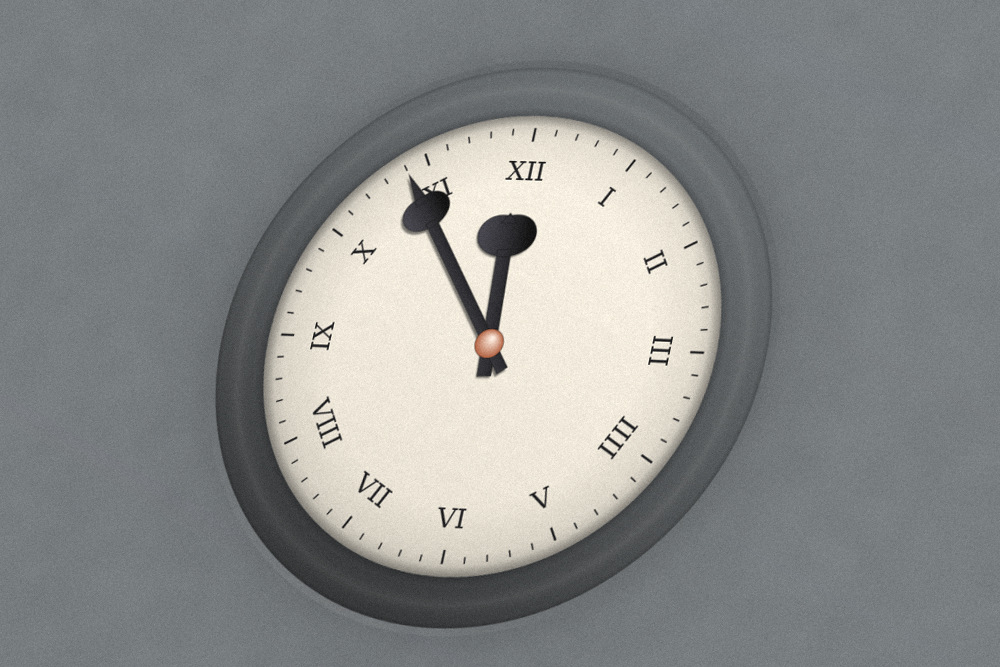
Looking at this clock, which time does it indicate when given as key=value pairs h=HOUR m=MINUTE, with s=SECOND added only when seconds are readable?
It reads h=11 m=54
